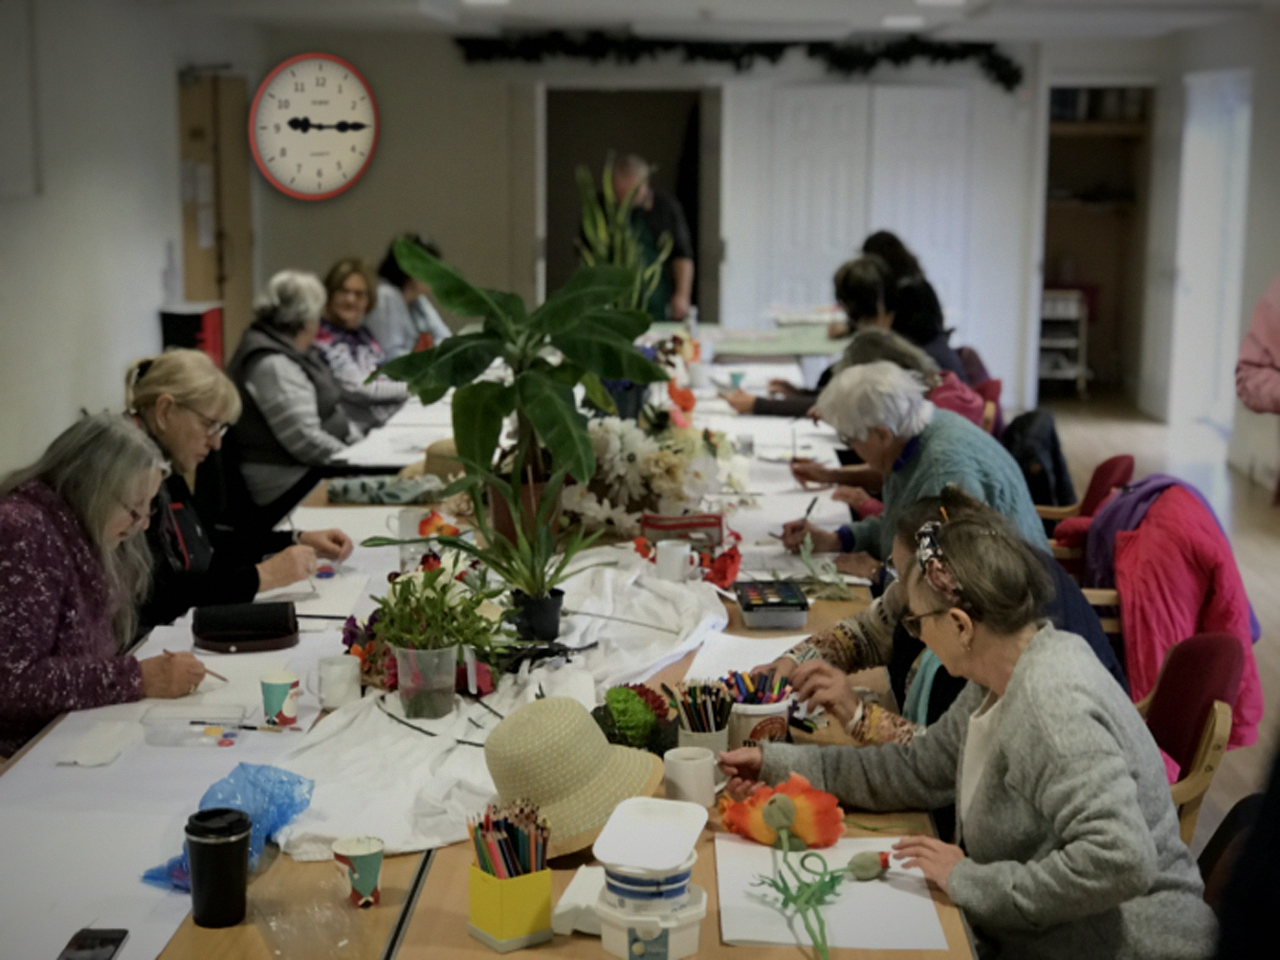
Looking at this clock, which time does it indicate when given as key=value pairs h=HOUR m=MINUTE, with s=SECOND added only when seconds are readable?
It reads h=9 m=15
